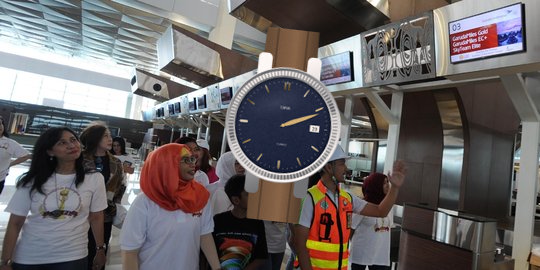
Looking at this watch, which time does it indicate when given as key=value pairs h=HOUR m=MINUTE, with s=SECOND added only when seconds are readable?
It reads h=2 m=11
